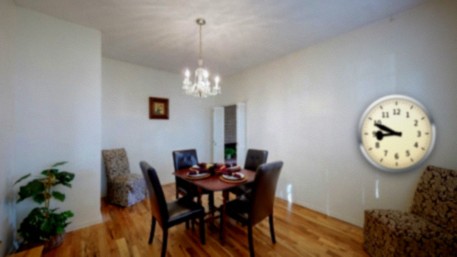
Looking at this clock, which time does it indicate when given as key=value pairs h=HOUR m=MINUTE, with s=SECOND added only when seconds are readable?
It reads h=8 m=49
